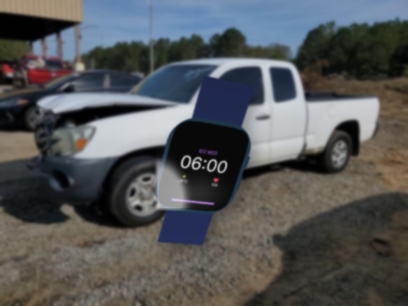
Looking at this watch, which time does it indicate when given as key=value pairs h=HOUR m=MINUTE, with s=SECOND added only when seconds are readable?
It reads h=6 m=0
